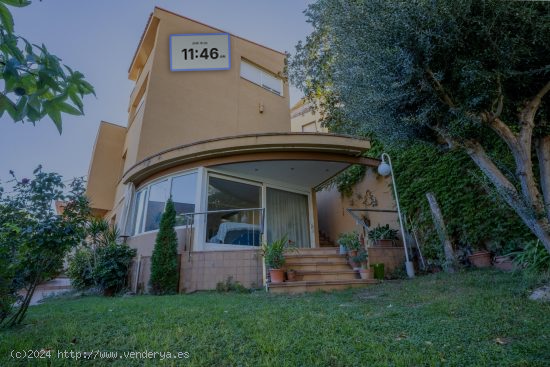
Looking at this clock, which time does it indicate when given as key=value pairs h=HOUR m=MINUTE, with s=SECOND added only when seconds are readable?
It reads h=11 m=46
